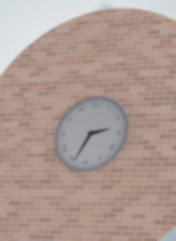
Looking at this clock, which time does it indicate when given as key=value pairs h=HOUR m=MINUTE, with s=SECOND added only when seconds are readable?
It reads h=2 m=34
